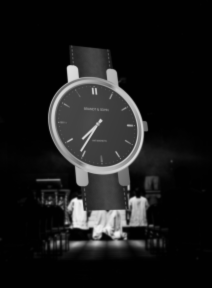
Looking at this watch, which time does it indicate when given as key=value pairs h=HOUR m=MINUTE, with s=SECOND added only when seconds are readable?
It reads h=7 m=36
